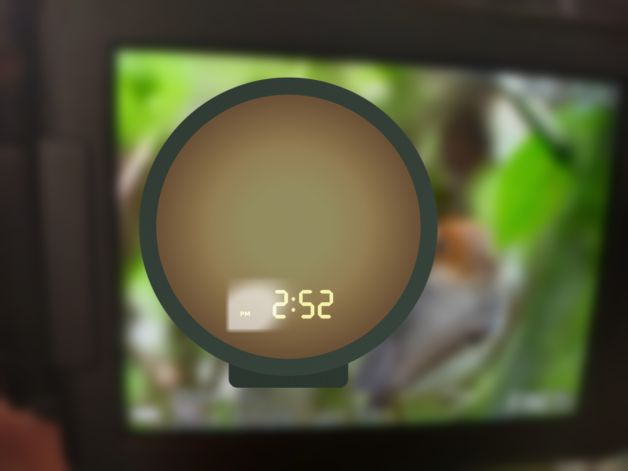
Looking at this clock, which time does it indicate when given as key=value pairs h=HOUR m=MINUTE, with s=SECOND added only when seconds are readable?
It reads h=2 m=52
